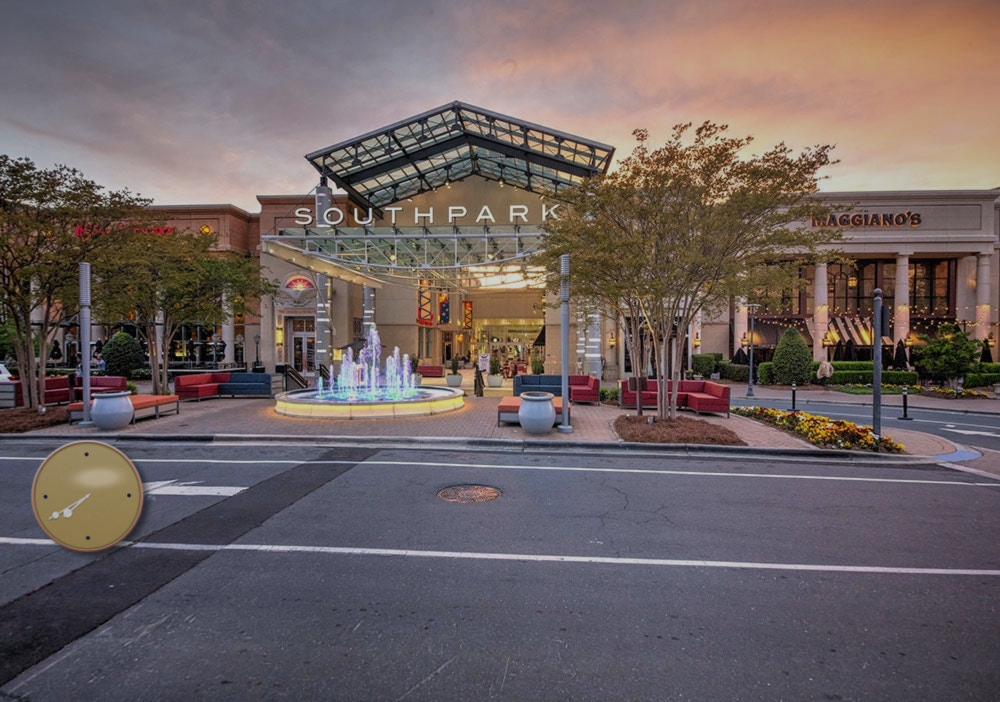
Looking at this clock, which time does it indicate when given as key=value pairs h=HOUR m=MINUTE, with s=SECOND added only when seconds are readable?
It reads h=7 m=40
